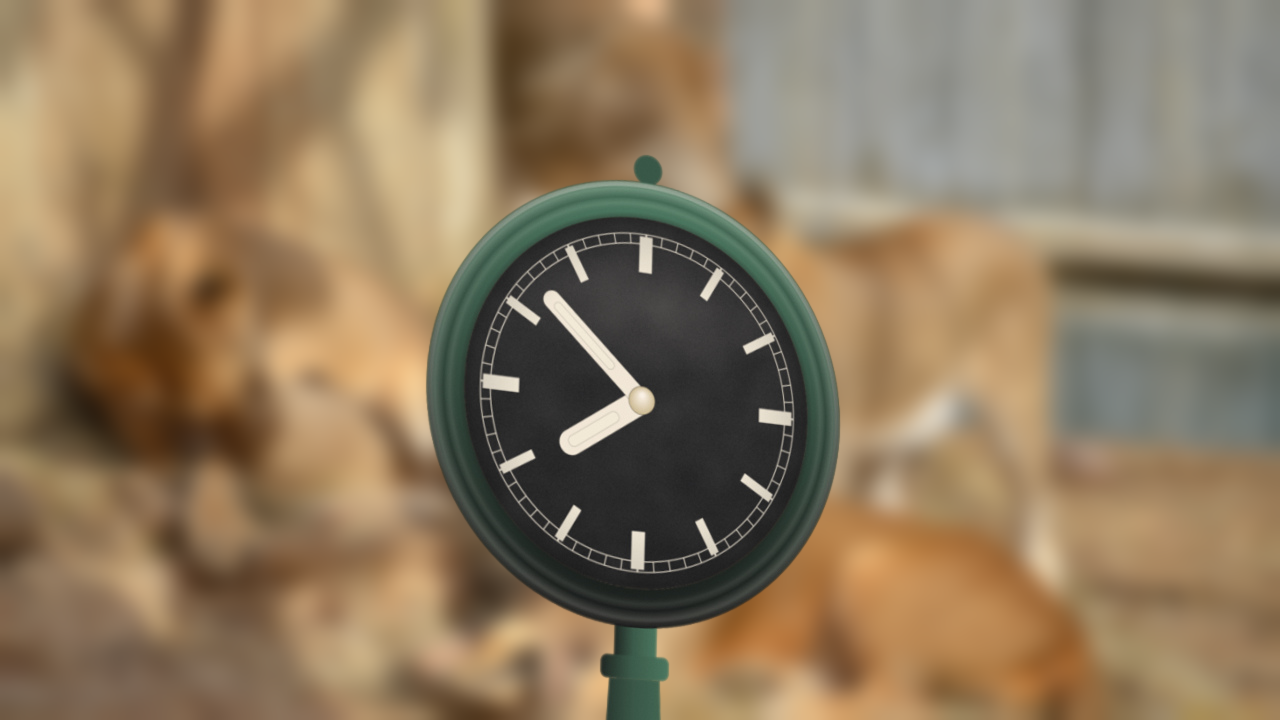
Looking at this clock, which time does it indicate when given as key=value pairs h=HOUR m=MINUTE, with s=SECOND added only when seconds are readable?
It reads h=7 m=52
